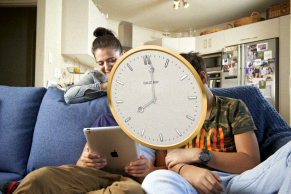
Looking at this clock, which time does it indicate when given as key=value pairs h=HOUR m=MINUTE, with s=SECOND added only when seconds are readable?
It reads h=8 m=1
